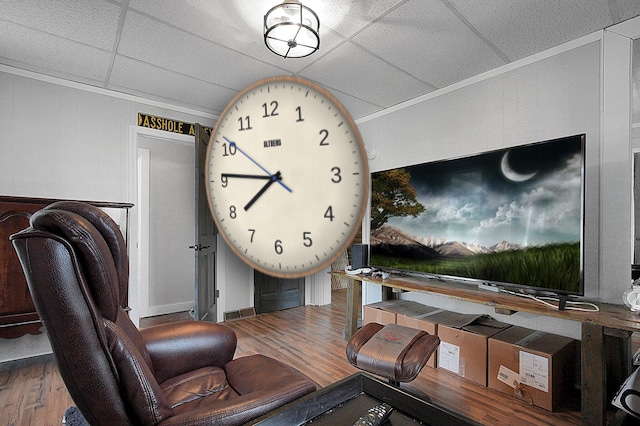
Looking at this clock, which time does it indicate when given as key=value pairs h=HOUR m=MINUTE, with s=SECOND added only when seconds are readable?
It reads h=7 m=45 s=51
